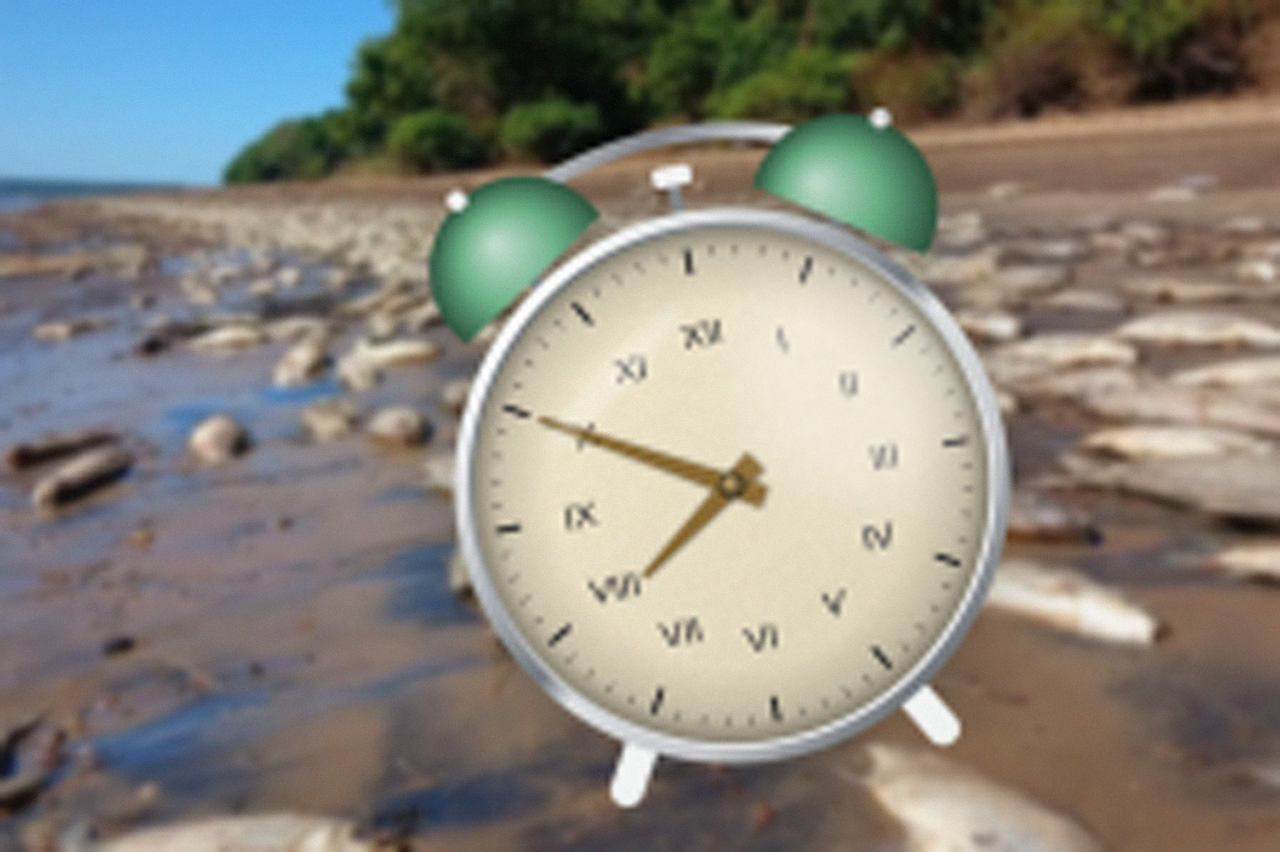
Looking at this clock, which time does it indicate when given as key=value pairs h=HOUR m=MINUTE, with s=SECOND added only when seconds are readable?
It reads h=7 m=50
